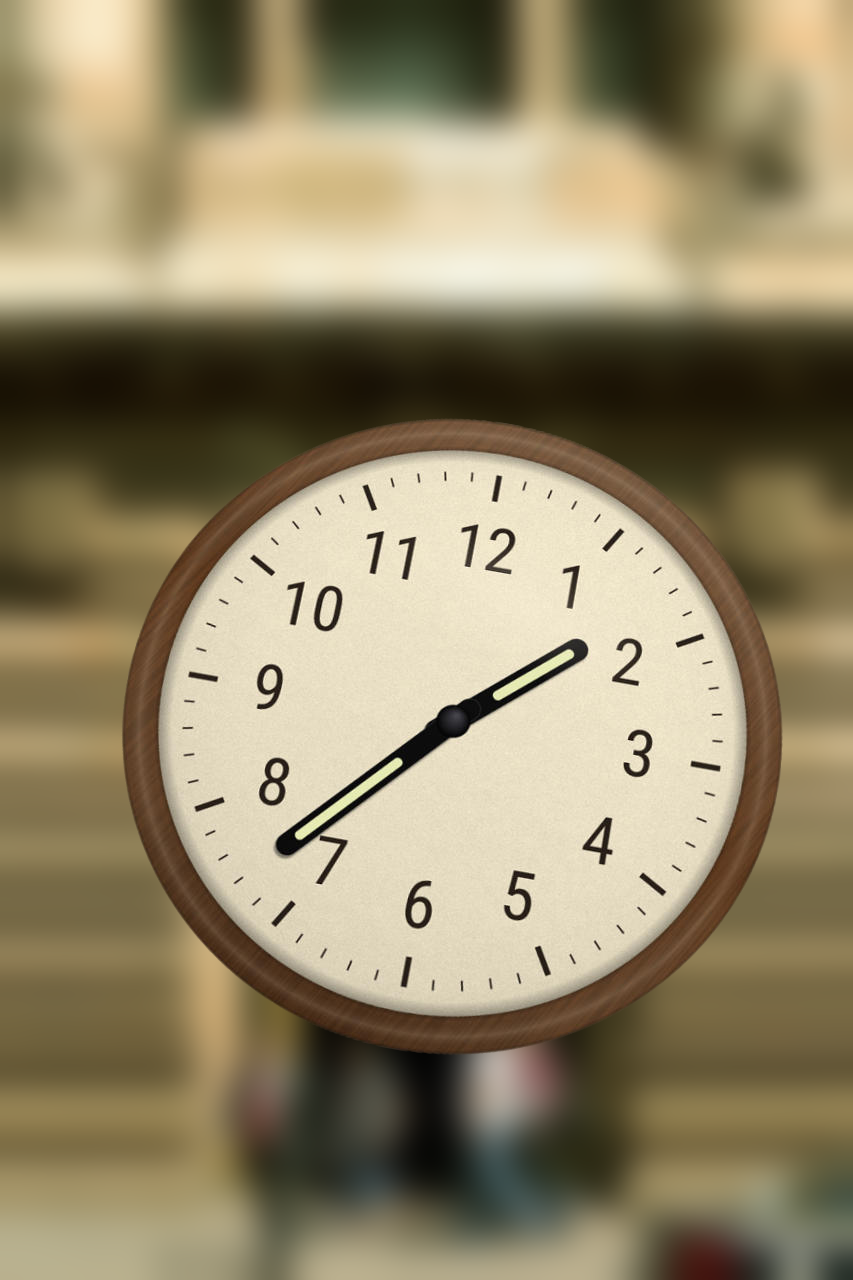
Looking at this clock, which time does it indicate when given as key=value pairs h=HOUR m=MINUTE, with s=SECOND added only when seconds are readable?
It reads h=1 m=37
